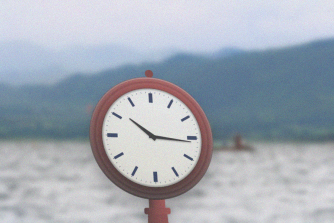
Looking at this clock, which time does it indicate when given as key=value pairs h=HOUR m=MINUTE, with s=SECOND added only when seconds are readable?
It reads h=10 m=16
